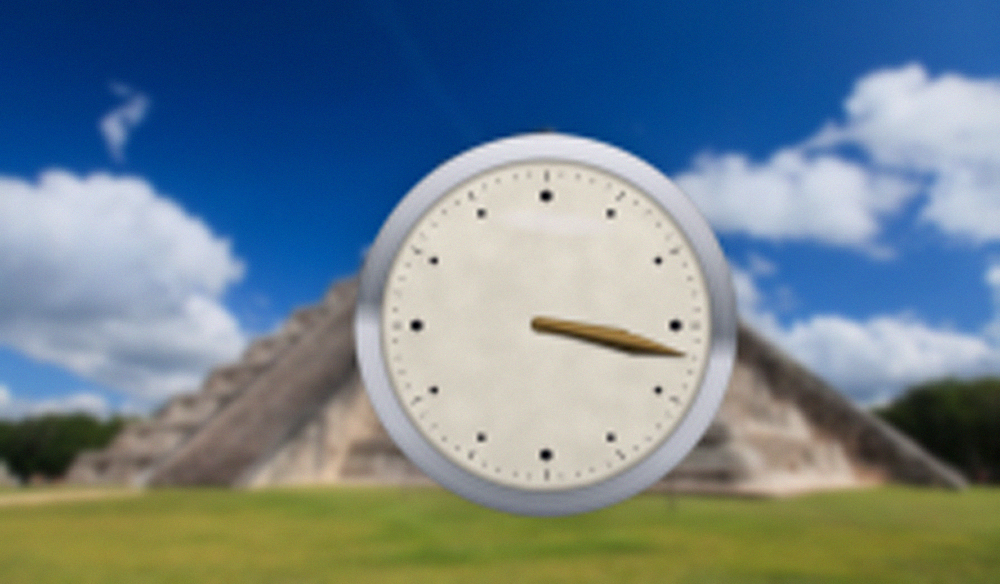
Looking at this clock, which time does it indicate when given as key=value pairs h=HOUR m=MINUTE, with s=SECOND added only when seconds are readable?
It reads h=3 m=17
